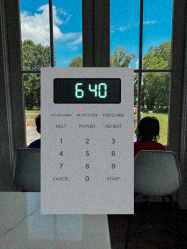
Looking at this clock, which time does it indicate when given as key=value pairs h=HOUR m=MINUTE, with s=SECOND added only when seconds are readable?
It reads h=6 m=40
